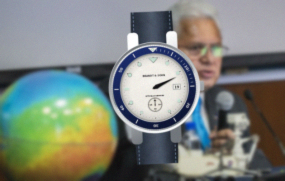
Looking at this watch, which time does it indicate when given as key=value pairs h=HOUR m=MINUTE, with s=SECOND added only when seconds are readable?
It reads h=2 m=11
